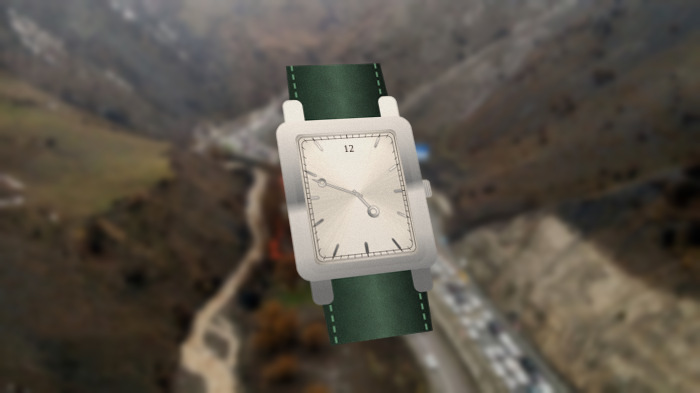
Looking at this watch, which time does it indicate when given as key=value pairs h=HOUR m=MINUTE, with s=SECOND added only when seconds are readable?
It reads h=4 m=49
